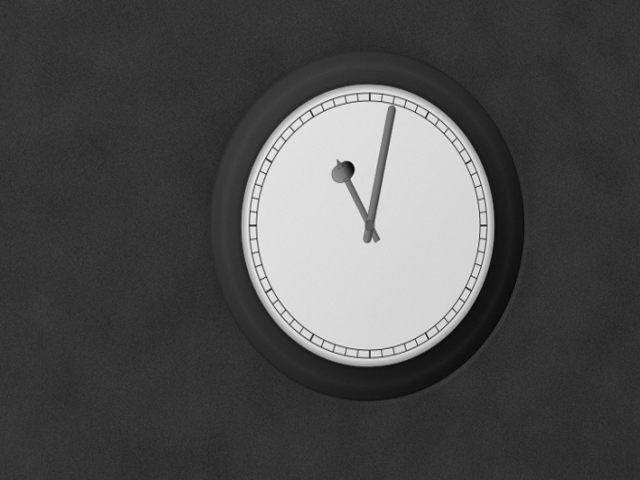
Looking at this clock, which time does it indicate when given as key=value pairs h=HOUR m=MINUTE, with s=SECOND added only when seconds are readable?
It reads h=11 m=2
